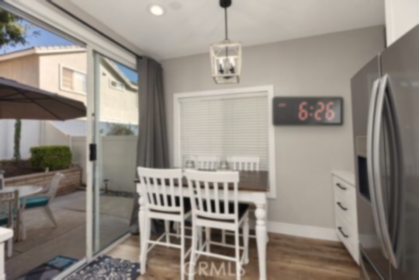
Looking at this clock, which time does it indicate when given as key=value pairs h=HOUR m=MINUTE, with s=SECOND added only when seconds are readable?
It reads h=6 m=26
